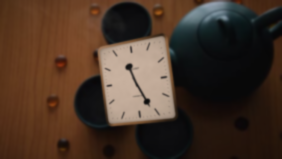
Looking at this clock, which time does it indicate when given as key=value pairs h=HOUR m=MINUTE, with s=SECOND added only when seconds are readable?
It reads h=11 m=26
